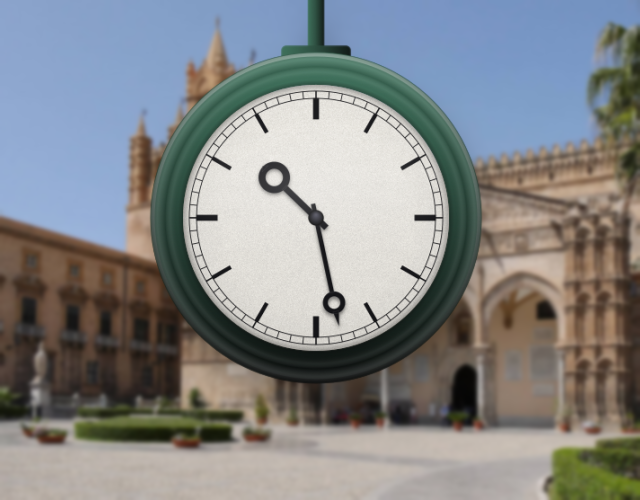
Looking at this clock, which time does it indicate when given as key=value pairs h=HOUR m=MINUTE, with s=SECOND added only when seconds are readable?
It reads h=10 m=28
